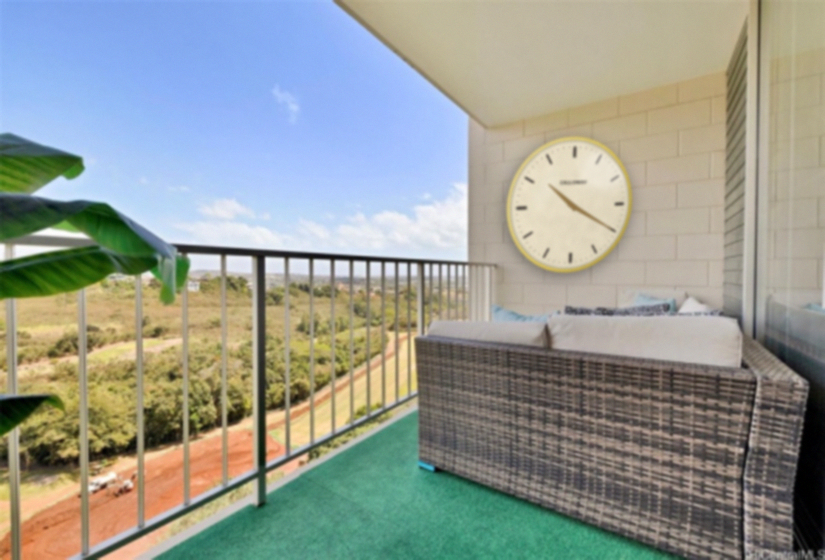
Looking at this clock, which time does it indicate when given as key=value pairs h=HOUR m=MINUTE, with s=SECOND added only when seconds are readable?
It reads h=10 m=20
